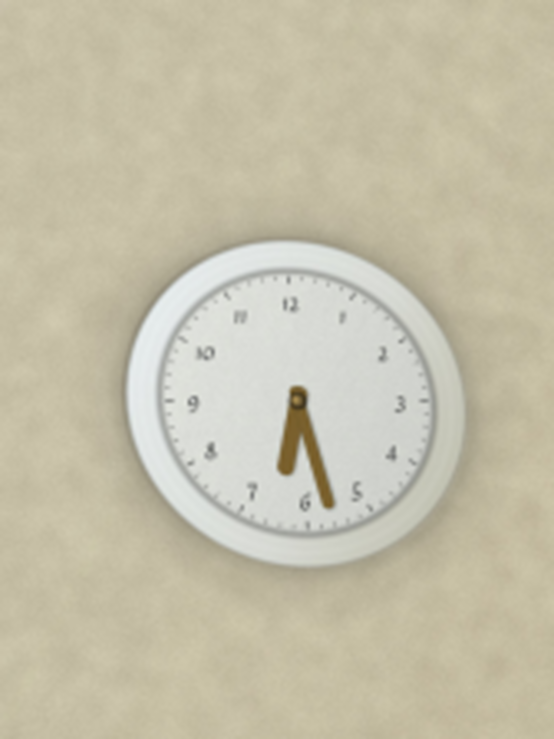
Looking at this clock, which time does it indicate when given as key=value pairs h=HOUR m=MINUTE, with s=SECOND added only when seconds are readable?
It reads h=6 m=28
